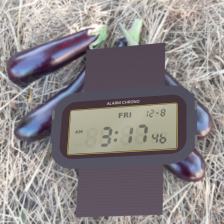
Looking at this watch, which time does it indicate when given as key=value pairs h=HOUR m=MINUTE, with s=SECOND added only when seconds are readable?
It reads h=3 m=17 s=46
